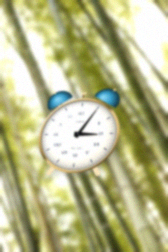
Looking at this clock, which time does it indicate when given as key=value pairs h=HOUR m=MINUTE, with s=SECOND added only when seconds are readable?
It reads h=3 m=5
